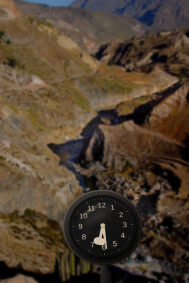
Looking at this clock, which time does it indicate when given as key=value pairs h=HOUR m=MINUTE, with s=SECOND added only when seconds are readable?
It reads h=6 m=29
